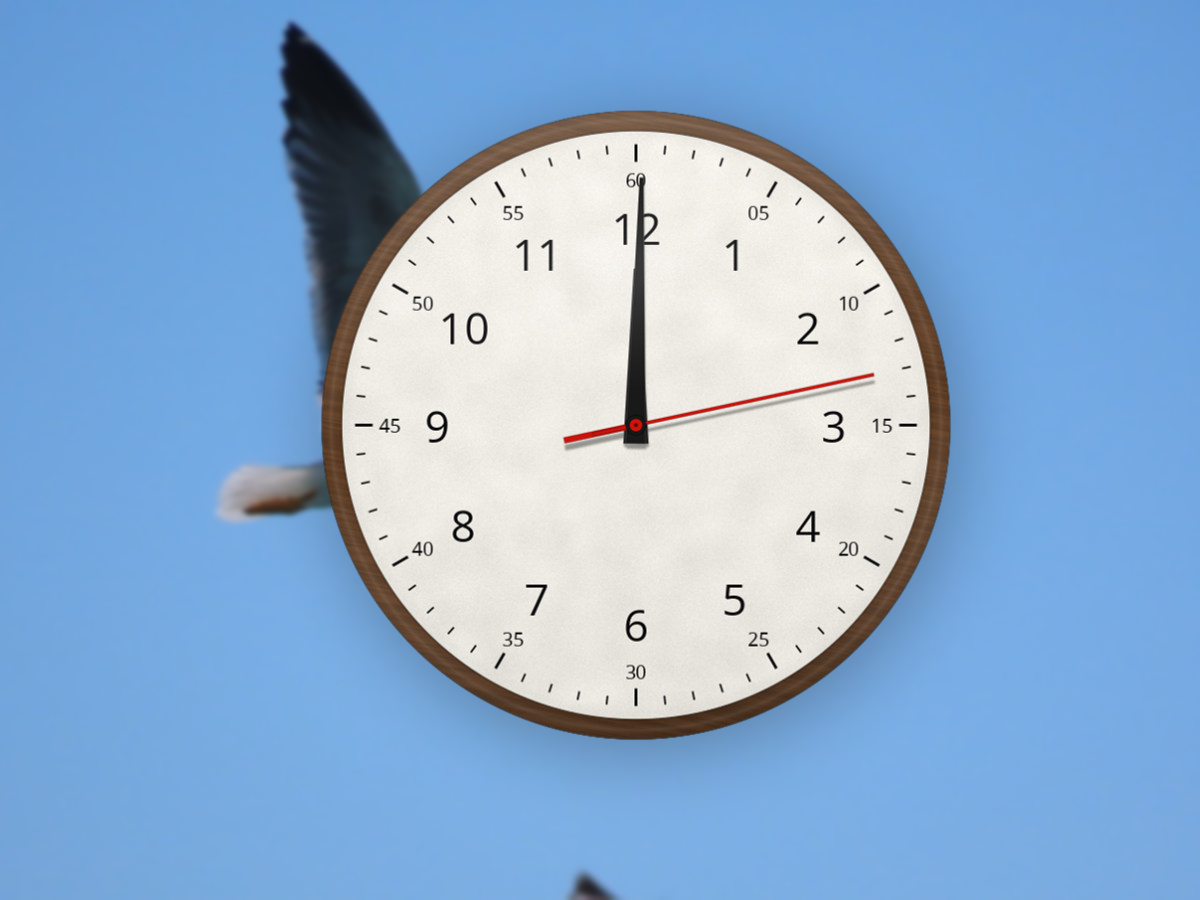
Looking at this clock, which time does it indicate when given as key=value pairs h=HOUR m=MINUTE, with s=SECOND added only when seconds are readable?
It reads h=12 m=0 s=13
